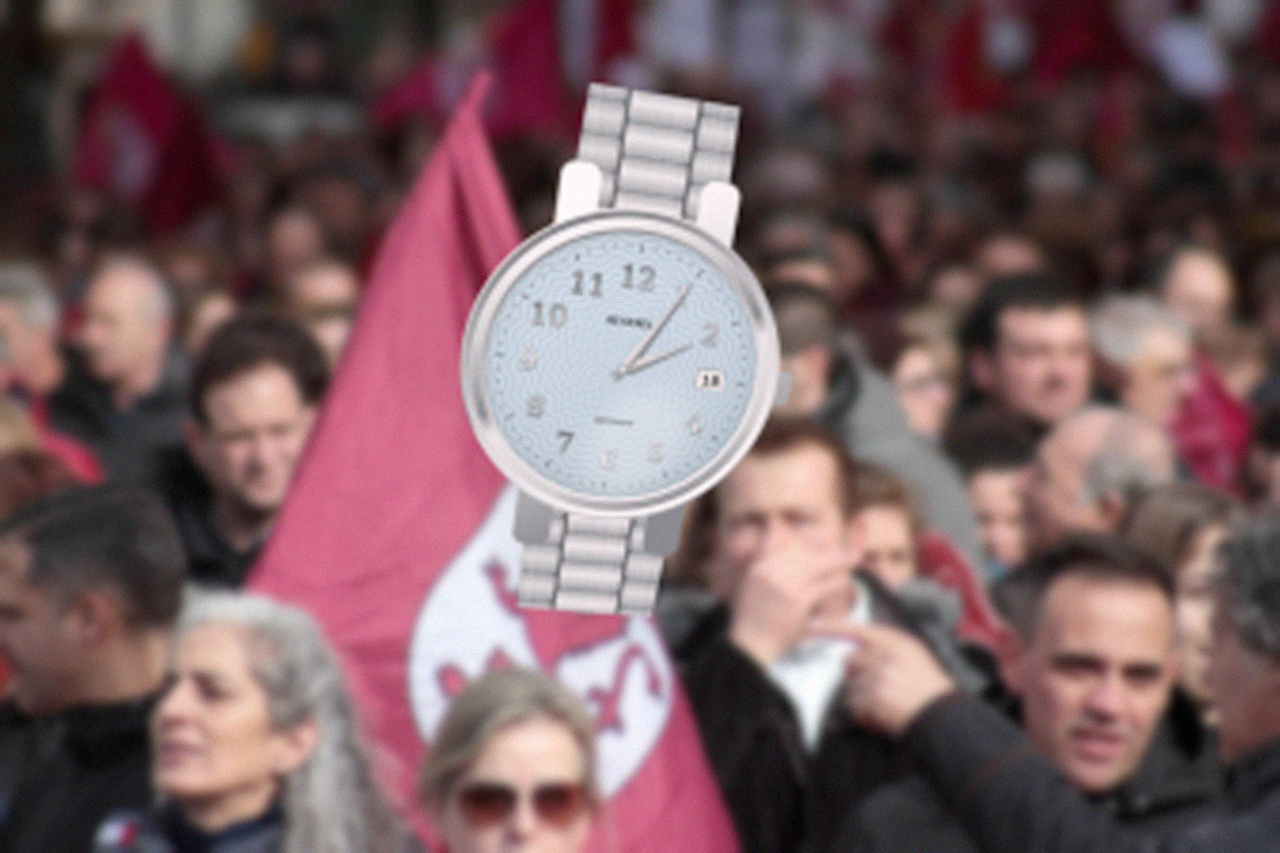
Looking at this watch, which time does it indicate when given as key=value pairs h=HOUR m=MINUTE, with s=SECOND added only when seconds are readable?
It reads h=2 m=5
